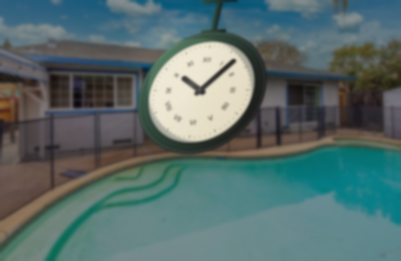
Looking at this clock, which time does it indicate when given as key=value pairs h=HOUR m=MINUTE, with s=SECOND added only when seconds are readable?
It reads h=10 m=7
